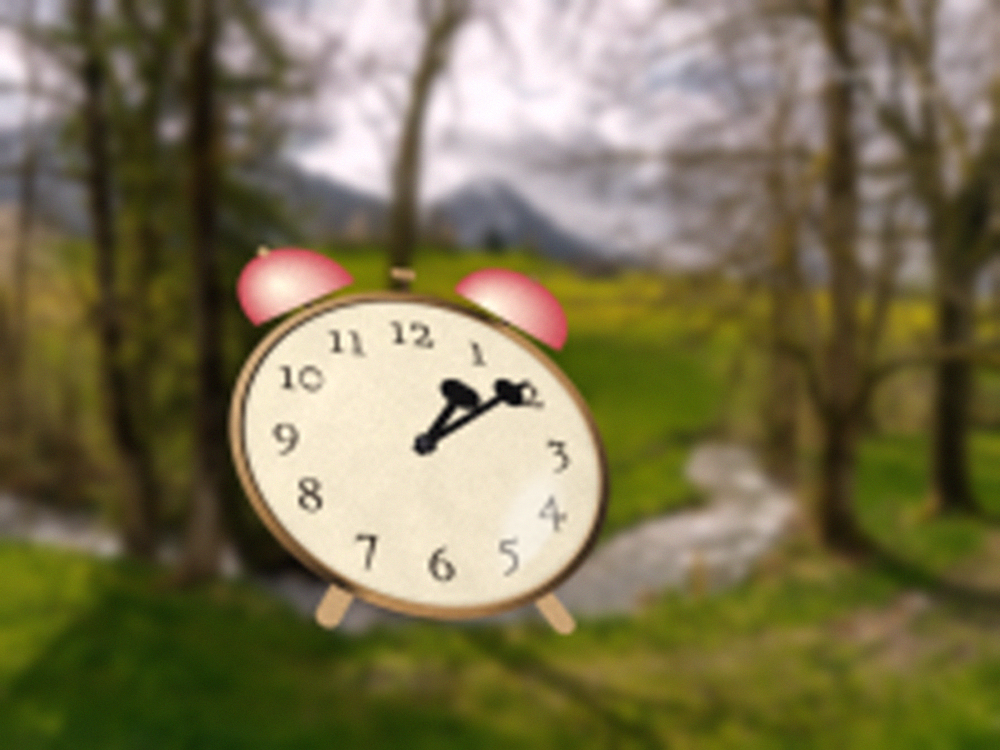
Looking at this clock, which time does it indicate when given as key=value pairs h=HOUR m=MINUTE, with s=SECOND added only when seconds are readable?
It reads h=1 m=9
